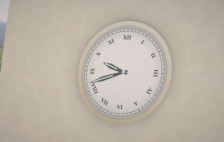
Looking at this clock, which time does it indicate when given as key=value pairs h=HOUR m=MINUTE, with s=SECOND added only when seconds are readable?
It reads h=9 m=42
